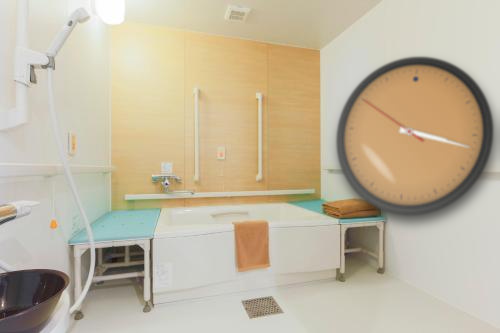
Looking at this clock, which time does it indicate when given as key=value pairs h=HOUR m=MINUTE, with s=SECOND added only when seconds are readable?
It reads h=3 m=16 s=50
